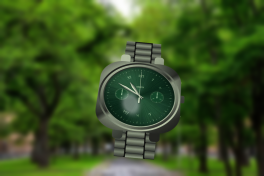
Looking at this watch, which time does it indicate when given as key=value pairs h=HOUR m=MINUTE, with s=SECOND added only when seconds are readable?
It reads h=10 m=50
